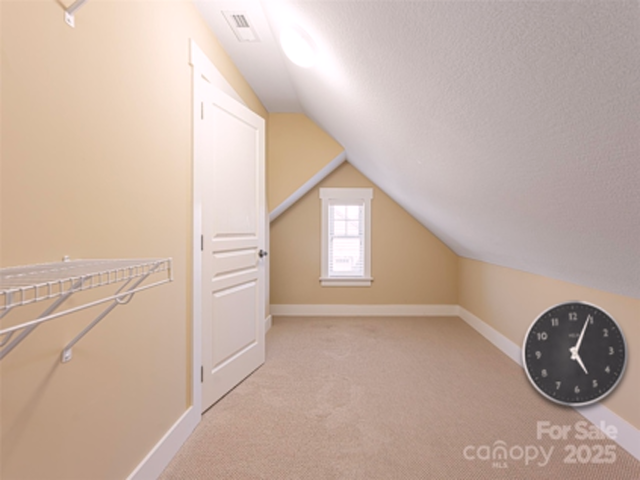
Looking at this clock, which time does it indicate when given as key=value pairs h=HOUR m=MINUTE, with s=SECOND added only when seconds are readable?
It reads h=5 m=4
